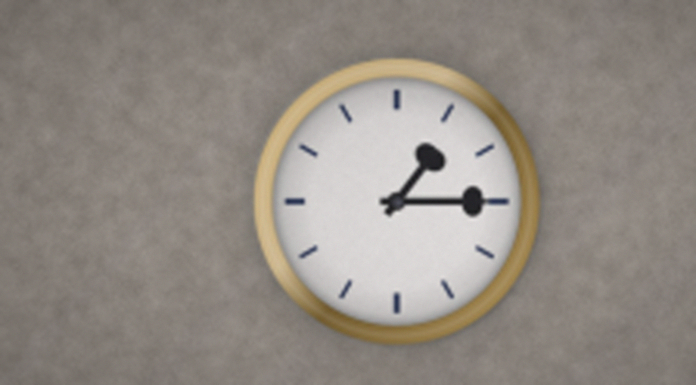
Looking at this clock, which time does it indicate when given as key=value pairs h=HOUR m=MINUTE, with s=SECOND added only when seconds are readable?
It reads h=1 m=15
